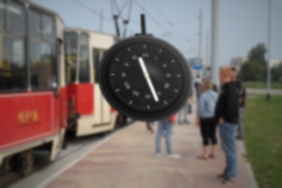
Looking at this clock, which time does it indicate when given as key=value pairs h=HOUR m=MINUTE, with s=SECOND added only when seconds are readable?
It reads h=11 m=27
